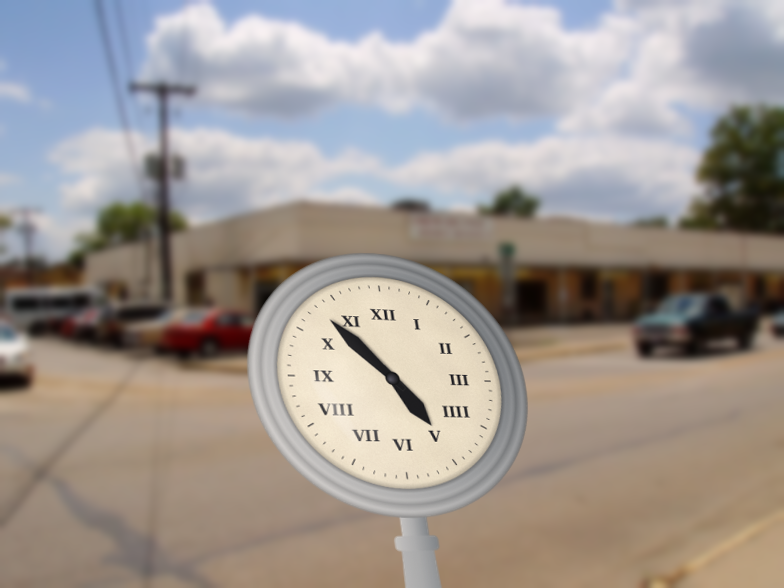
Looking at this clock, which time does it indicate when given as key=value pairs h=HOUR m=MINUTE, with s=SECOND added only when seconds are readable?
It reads h=4 m=53
